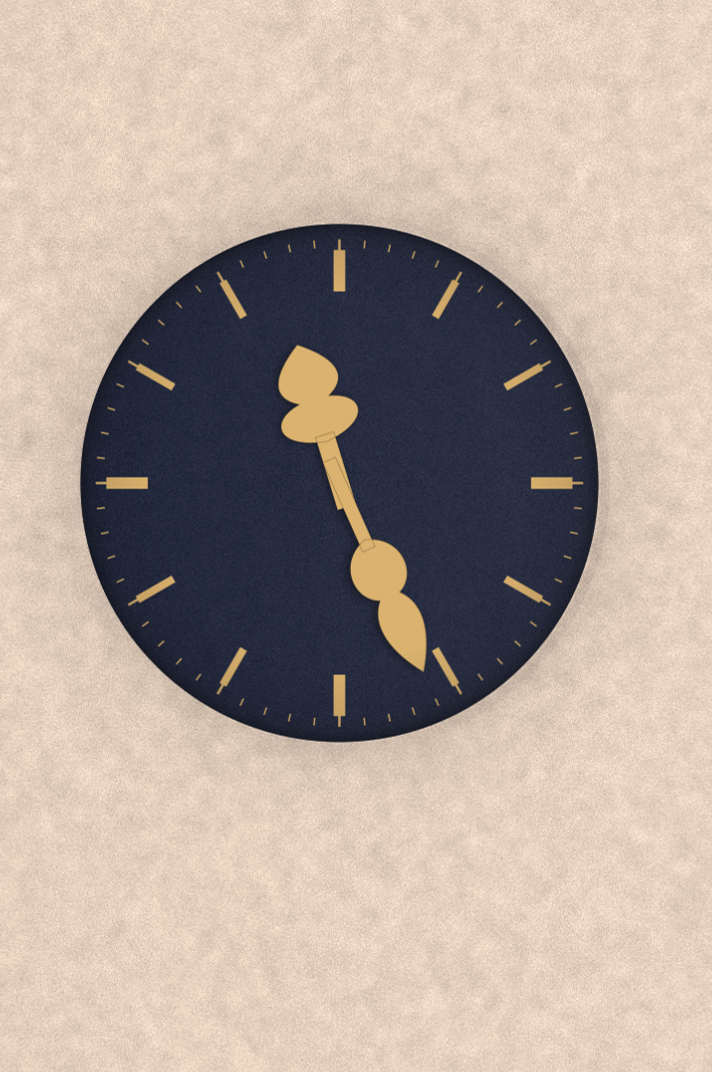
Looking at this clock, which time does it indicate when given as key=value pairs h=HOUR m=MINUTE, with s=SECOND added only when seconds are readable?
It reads h=11 m=26
